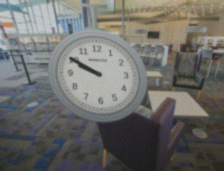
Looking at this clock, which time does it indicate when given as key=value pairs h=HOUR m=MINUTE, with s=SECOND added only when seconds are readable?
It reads h=9 m=50
